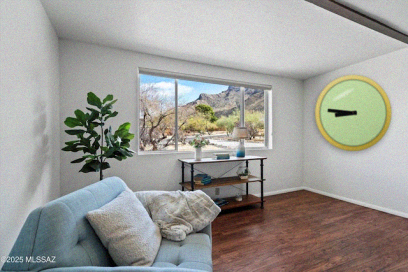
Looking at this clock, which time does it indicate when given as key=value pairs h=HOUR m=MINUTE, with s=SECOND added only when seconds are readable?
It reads h=8 m=46
